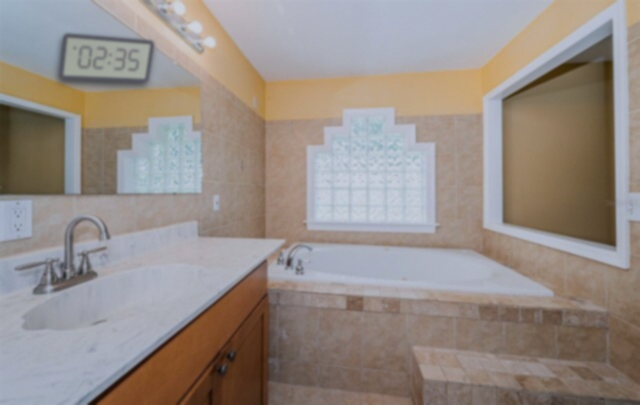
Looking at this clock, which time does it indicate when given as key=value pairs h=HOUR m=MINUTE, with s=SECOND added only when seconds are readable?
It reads h=2 m=35
